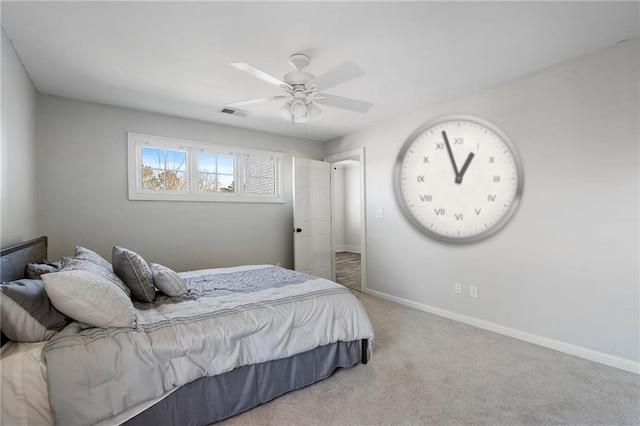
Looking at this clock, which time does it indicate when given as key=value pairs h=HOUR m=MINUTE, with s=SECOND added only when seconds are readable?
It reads h=12 m=57
